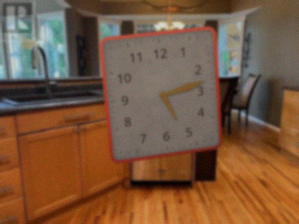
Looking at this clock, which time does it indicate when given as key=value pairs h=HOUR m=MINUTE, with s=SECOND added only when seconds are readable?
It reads h=5 m=13
